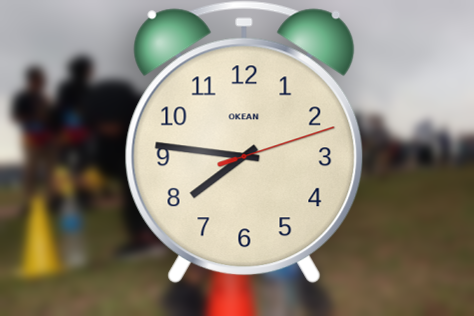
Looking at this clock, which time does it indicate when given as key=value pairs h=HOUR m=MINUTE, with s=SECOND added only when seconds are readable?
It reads h=7 m=46 s=12
